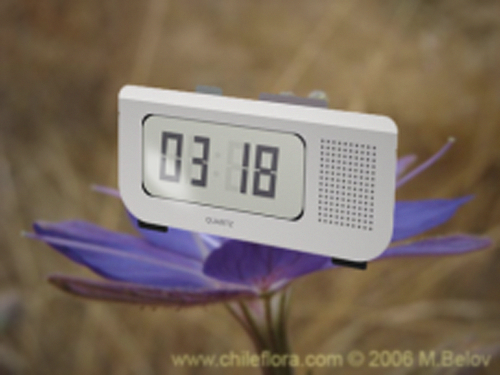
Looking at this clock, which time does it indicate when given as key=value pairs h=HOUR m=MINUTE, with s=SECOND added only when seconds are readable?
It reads h=3 m=18
